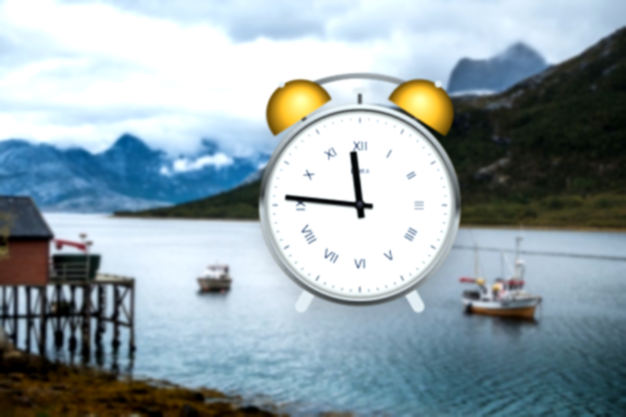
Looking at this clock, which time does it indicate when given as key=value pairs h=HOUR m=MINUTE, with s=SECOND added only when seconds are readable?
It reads h=11 m=46
